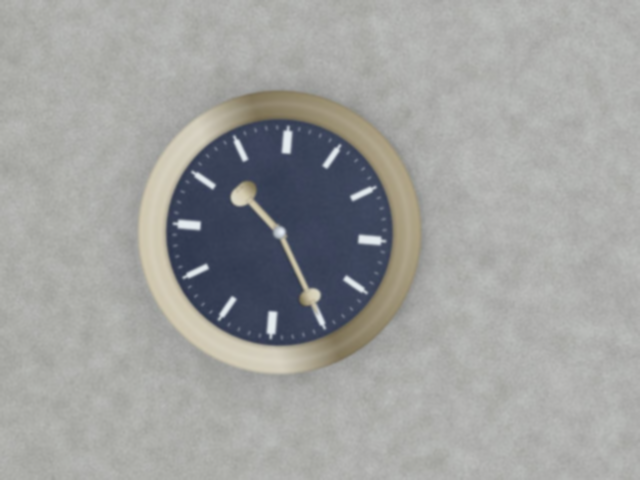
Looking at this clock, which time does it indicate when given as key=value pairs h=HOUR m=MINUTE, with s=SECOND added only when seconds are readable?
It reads h=10 m=25
